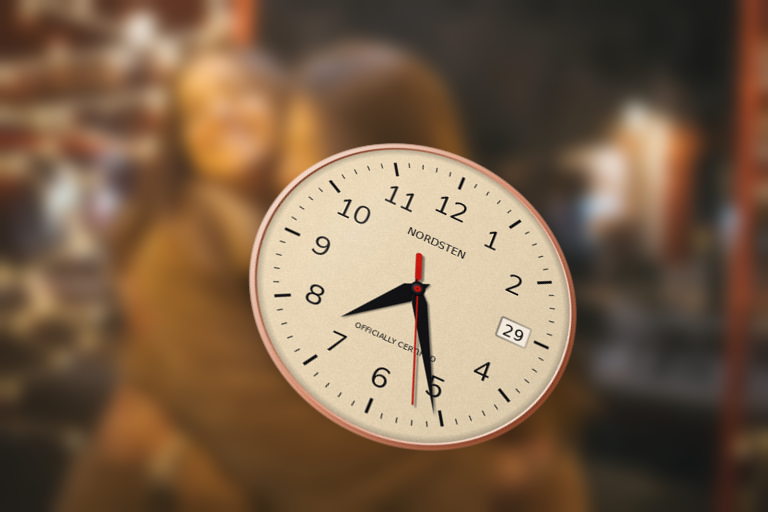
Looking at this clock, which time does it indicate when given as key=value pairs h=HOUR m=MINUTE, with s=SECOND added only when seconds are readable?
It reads h=7 m=25 s=27
